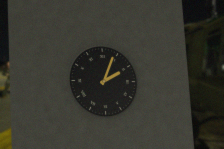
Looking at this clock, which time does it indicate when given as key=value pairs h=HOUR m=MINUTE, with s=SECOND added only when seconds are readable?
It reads h=2 m=4
